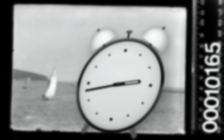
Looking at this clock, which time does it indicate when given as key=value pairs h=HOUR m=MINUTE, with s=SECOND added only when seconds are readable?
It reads h=2 m=43
